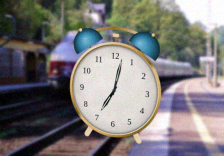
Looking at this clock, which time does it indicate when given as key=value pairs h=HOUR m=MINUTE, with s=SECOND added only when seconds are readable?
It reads h=7 m=2
